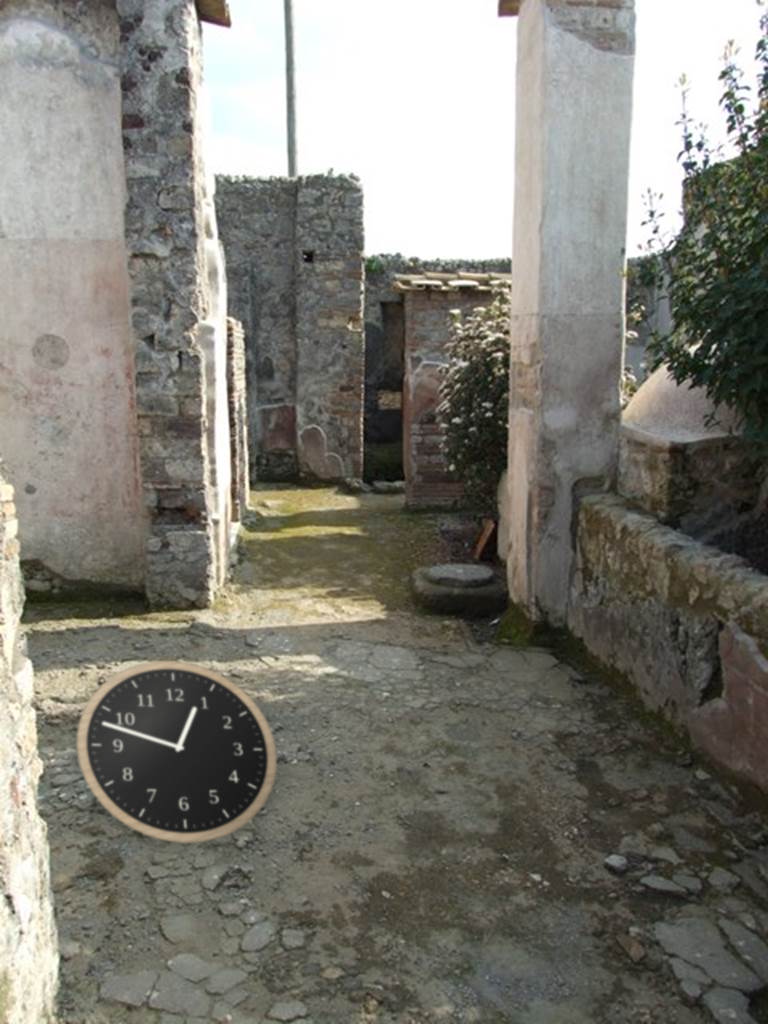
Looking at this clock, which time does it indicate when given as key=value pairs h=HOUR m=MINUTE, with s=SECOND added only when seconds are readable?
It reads h=12 m=48
